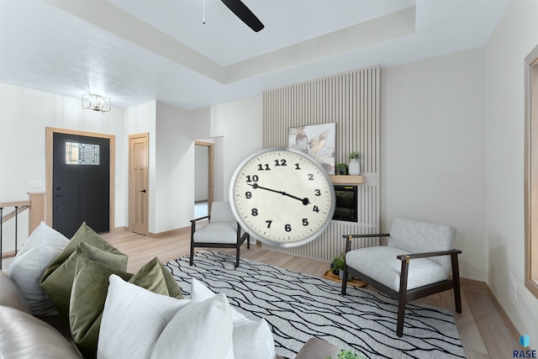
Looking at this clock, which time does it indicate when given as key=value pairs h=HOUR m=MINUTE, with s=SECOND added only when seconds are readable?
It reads h=3 m=48
